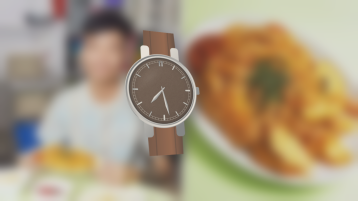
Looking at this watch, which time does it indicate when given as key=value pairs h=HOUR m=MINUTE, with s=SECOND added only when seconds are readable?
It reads h=7 m=28
